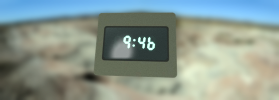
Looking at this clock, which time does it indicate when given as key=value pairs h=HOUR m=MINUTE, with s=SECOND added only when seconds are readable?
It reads h=9 m=46
